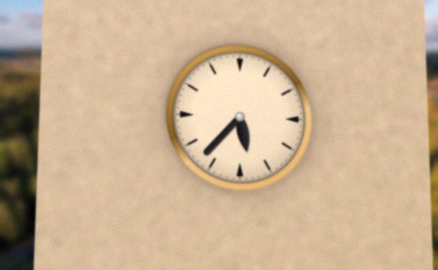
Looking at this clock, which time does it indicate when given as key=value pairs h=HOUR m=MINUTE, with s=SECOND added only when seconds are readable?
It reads h=5 m=37
